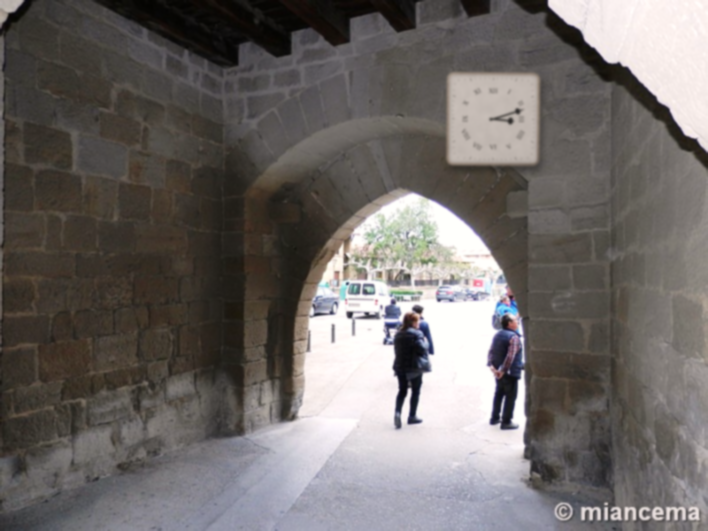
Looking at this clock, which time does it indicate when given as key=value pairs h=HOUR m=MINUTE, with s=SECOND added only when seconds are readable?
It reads h=3 m=12
